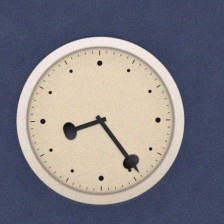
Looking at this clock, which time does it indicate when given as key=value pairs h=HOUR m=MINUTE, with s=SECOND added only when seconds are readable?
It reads h=8 m=24
